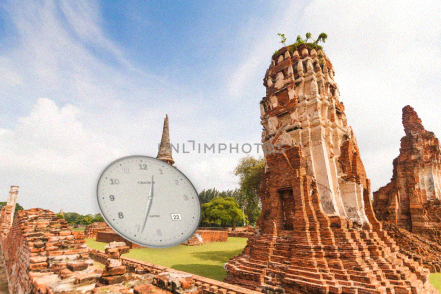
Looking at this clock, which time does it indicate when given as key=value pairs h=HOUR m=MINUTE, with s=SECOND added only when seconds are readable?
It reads h=12 m=34
